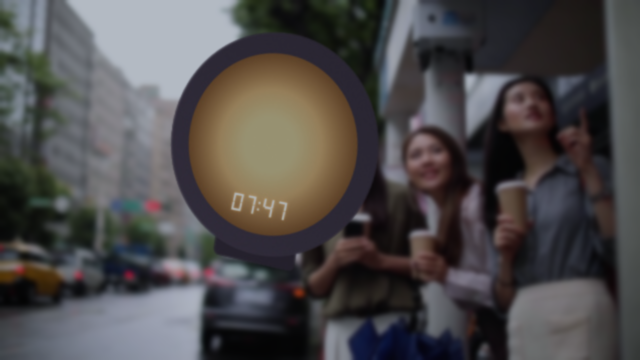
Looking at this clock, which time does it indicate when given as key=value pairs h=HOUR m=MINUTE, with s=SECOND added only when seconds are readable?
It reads h=7 m=47
